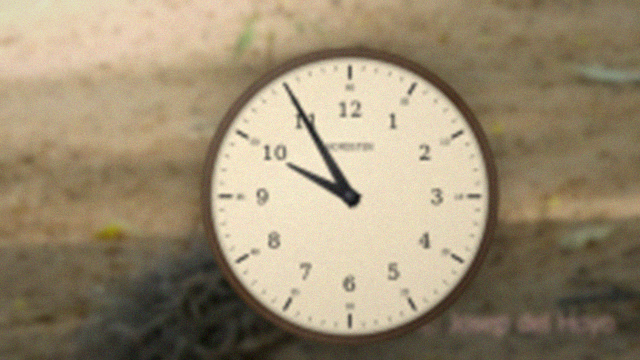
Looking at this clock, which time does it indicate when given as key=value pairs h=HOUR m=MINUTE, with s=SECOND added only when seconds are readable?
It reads h=9 m=55
